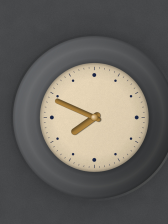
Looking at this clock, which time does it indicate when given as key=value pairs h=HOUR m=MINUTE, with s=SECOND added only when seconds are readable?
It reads h=7 m=49
